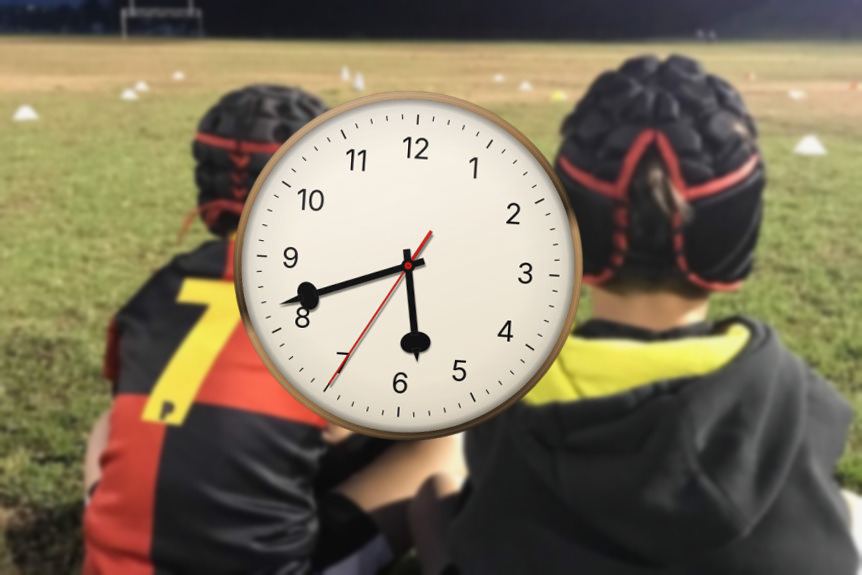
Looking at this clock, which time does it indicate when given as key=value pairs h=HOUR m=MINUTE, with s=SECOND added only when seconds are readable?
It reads h=5 m=41 s=35
